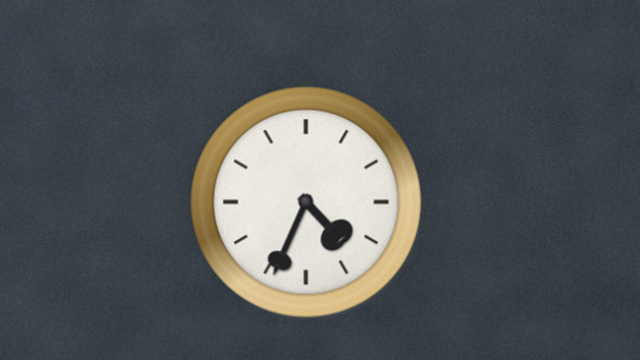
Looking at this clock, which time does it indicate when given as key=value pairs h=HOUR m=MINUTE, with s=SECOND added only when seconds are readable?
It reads h=4 m=34
